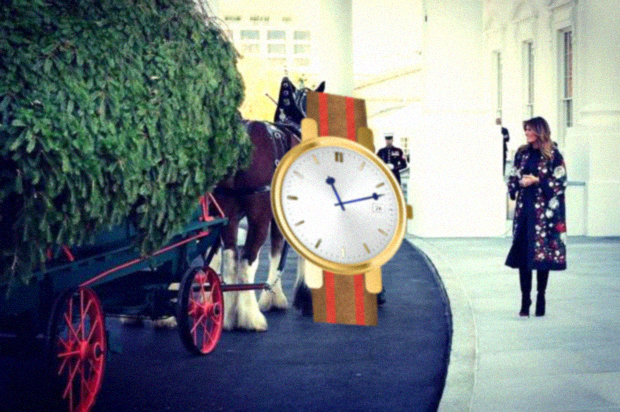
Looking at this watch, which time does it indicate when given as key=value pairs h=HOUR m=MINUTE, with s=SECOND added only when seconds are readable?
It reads h=11 m=12
